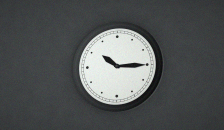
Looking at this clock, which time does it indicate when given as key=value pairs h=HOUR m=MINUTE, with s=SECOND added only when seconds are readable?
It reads h=10 m=15
